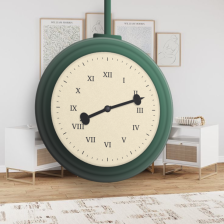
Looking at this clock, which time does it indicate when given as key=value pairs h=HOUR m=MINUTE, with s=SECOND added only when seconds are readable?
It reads h=8 m=12
